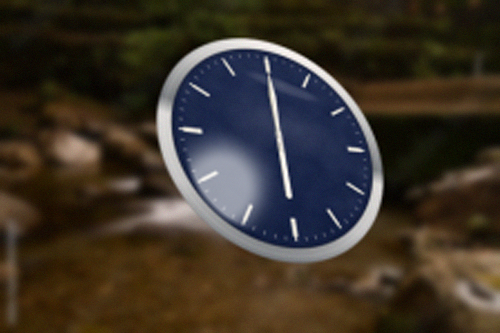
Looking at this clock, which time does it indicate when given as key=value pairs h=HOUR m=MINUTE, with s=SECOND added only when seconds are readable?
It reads h=6 m=0
